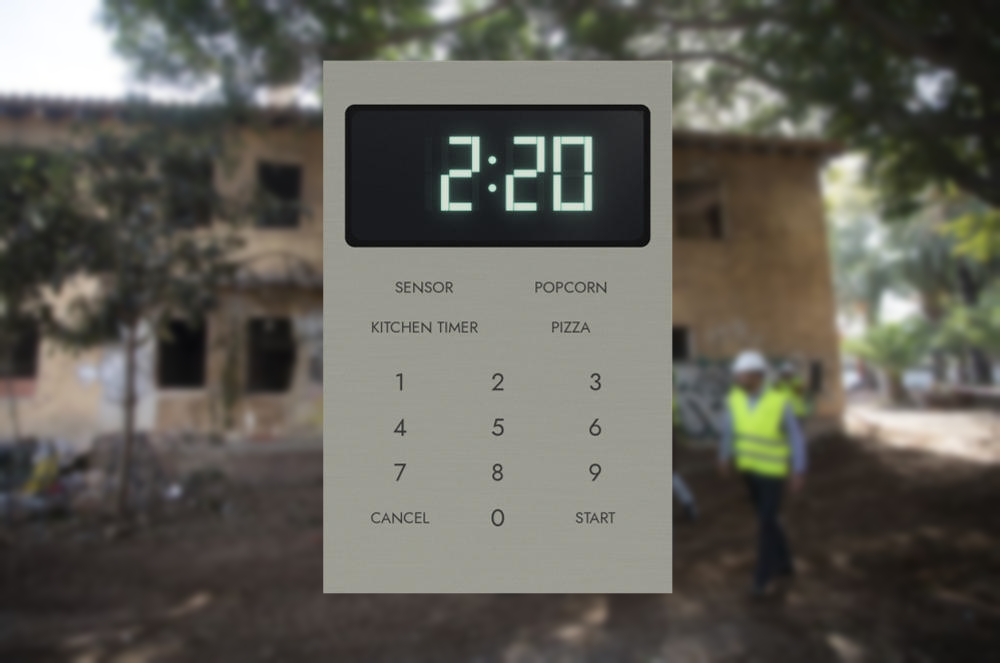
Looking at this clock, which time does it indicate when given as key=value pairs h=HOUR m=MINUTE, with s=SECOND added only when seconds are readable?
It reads h=2 m=20
